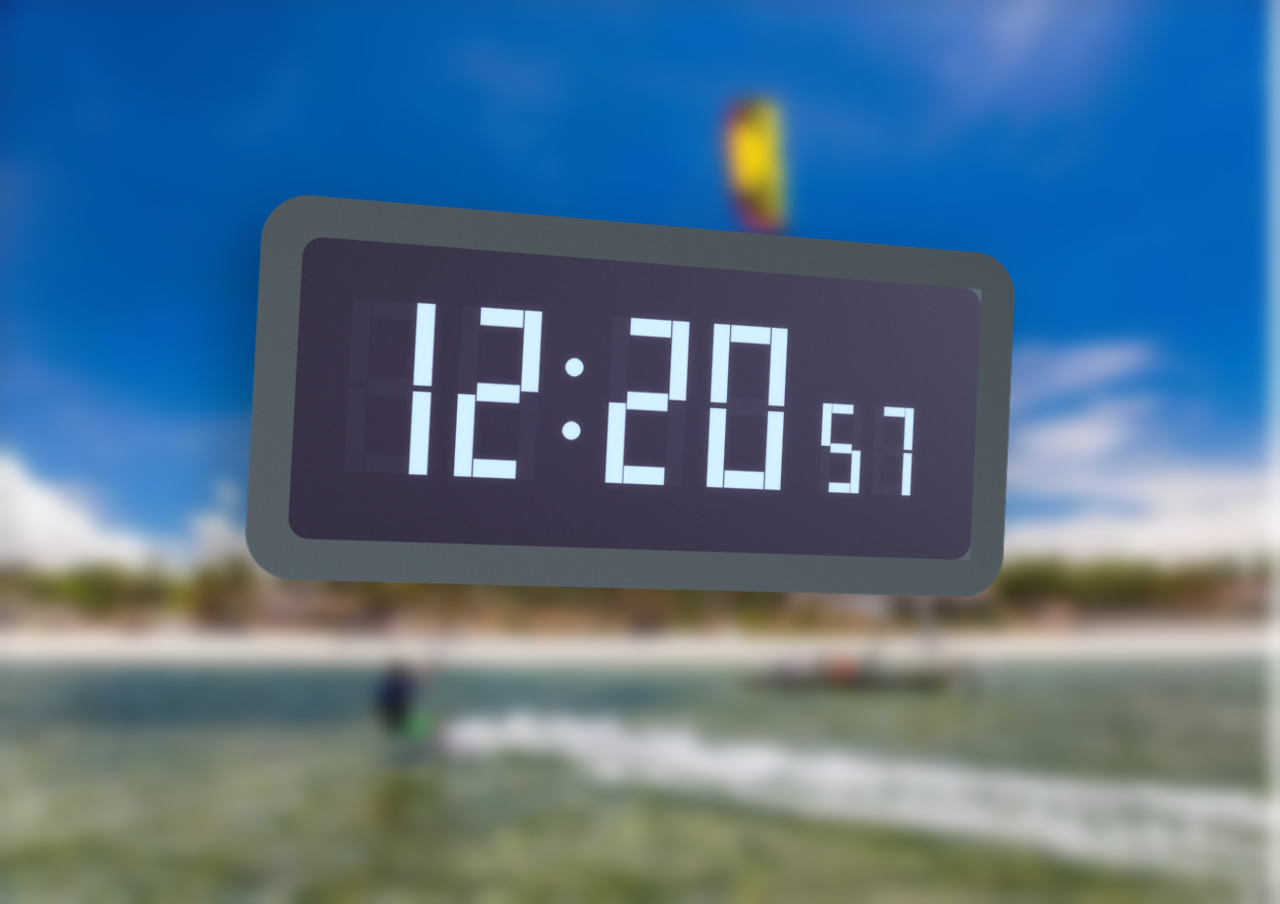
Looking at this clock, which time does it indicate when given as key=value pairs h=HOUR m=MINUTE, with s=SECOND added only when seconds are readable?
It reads h=12 m=20 s=57
